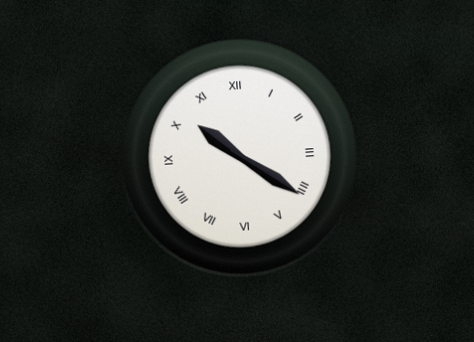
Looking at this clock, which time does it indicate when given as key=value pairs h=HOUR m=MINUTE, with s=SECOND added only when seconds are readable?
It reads h=10 m=21
